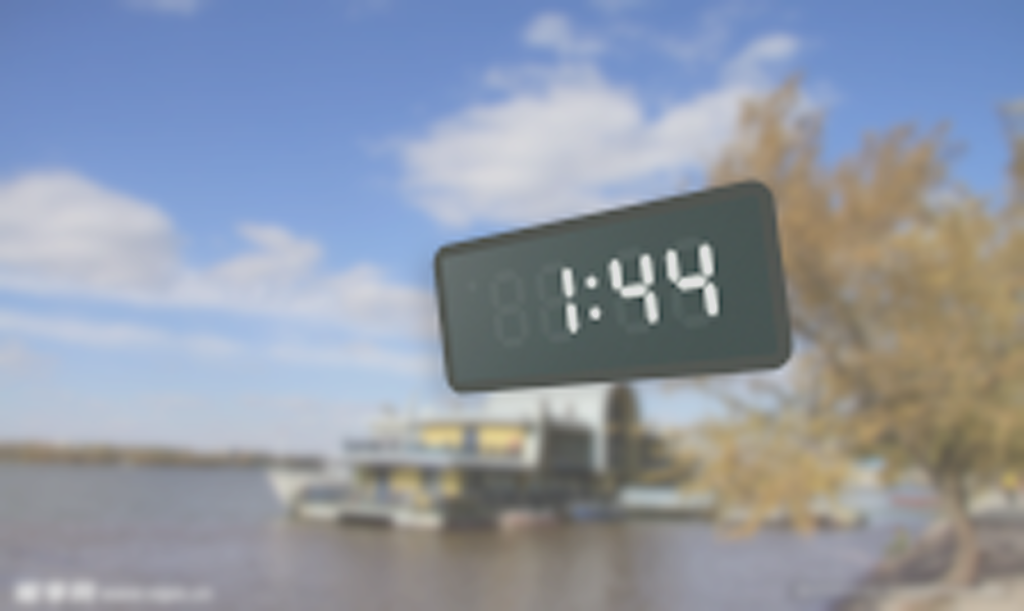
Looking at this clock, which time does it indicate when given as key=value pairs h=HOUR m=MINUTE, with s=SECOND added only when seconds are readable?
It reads h=1 m=44
